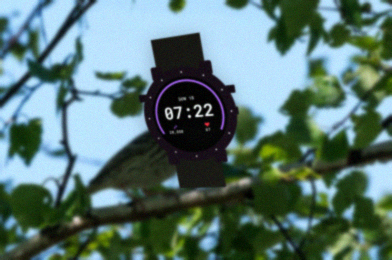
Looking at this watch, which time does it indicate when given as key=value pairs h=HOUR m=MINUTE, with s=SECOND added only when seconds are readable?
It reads h=7 m=22
